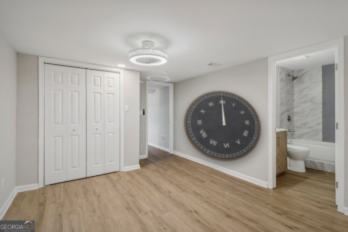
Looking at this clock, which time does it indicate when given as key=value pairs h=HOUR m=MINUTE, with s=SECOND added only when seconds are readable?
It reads h=12 m=0
